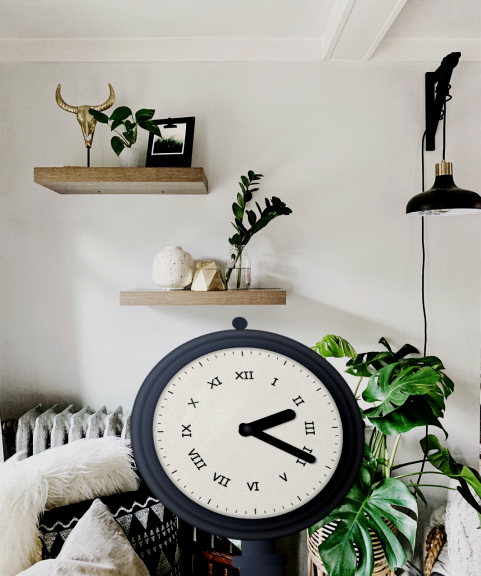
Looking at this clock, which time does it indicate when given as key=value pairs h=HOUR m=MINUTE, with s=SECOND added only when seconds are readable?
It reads h=2 m=20
